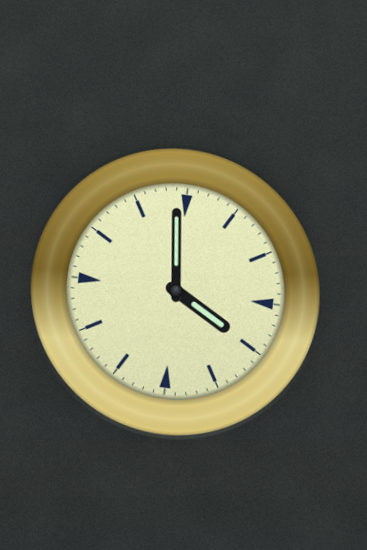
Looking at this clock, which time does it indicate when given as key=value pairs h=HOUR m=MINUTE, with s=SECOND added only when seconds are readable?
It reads h=3 m=59
